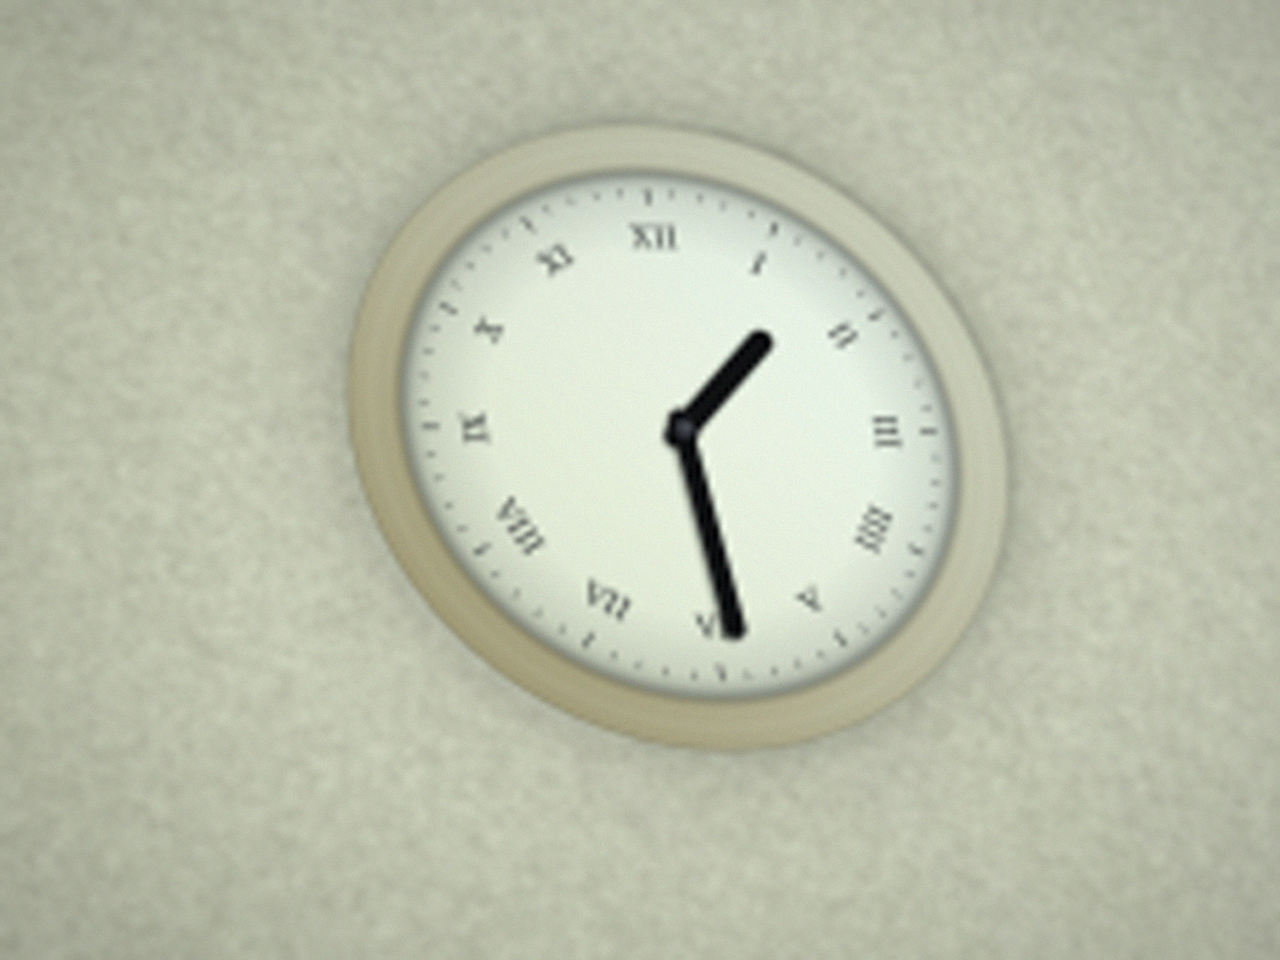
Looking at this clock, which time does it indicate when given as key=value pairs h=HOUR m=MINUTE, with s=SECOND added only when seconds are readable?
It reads h=1 m=29
